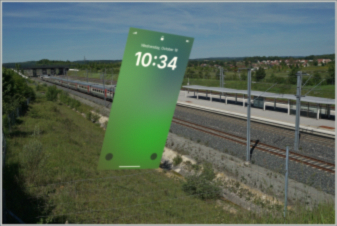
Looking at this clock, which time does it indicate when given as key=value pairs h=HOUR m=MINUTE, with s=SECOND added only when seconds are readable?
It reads h=10 m=34
